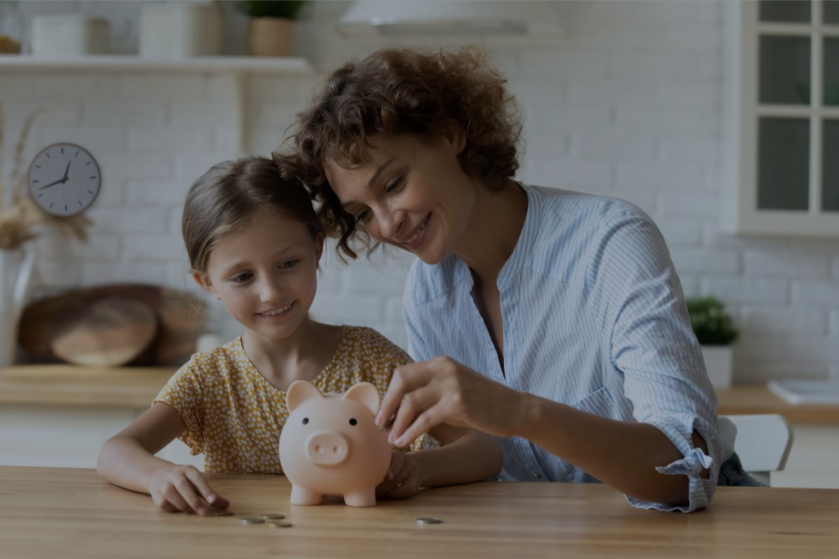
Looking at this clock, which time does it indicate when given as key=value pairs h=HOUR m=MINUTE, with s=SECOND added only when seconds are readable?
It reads h=12 m=42
